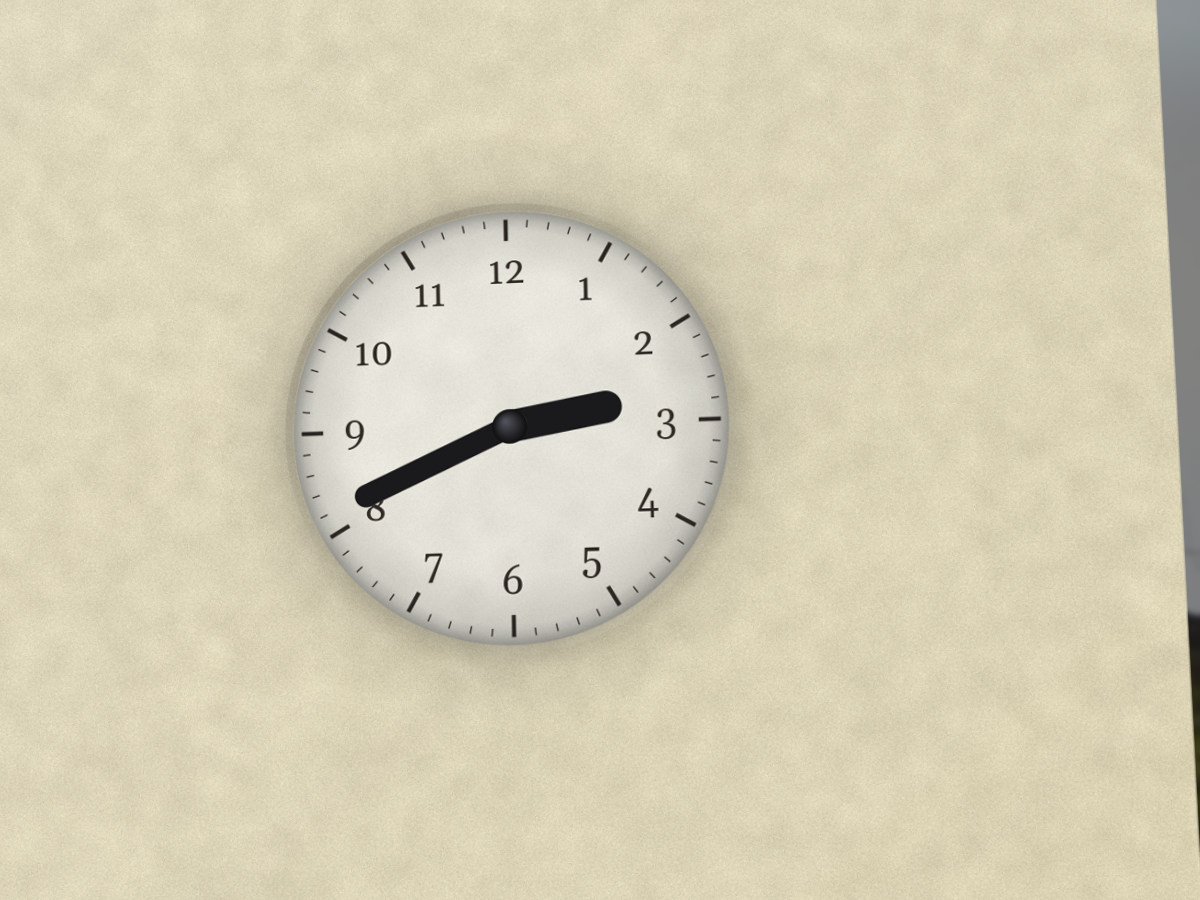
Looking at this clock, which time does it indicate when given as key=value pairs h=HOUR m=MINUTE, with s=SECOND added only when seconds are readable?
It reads h=2 m=41
